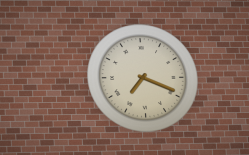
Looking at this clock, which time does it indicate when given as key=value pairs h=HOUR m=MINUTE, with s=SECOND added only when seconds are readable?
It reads h=7 m=19
